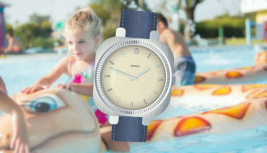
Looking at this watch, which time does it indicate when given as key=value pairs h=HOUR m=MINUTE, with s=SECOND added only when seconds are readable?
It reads h=1 m=48
